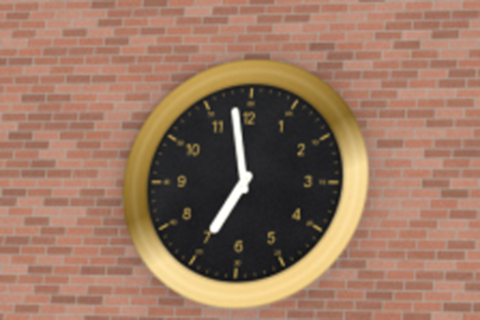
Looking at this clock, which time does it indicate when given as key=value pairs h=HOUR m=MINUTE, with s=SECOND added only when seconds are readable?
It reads h=6 m=58
